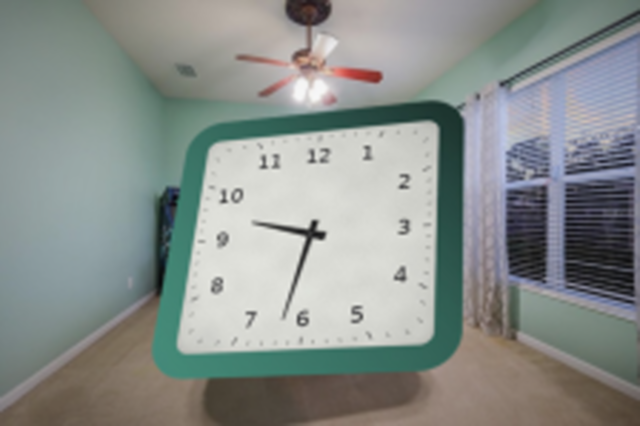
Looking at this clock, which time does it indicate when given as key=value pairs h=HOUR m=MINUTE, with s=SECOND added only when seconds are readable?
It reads h=9 m=32
